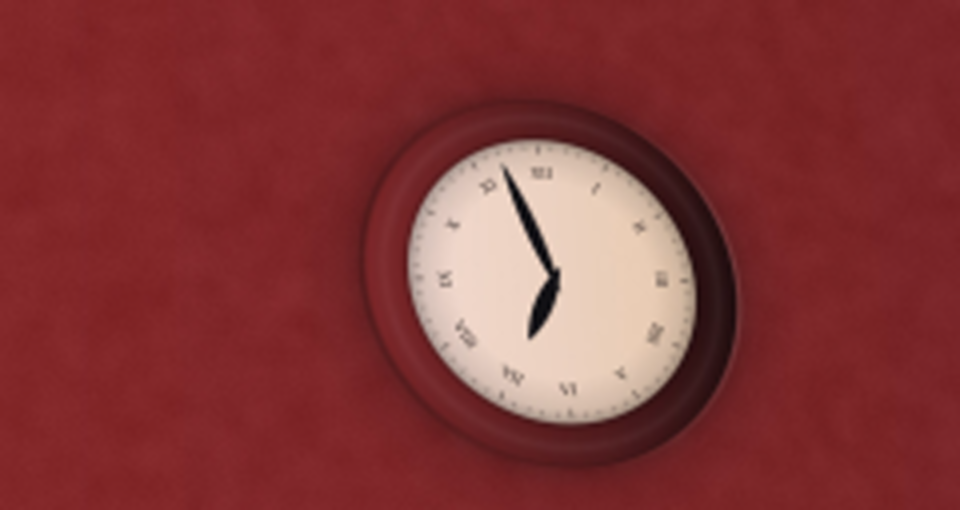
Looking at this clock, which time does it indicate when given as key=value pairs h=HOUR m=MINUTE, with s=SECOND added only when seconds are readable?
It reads h=6 m=57
